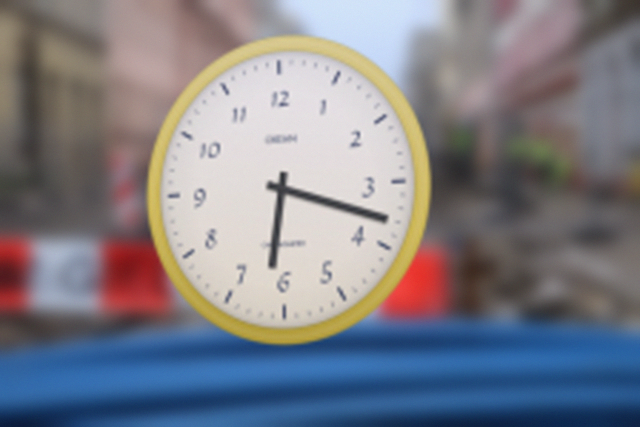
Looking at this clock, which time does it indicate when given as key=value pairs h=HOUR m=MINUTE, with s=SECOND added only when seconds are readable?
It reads h=6 m=18
